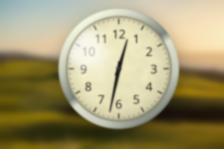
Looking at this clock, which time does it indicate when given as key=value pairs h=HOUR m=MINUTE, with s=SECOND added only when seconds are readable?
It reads h=12 m=32
